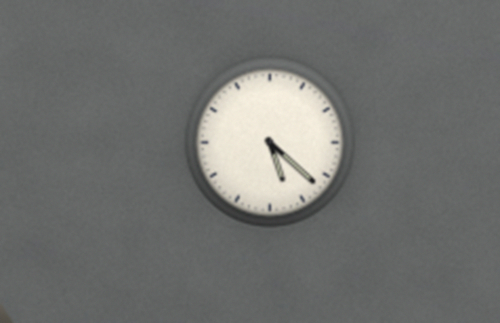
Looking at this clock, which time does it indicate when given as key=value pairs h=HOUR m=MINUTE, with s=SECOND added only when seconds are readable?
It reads h=5 m=22
